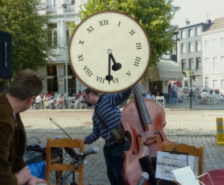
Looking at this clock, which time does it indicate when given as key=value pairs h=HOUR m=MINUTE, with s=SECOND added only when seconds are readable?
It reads h=5 m=32
